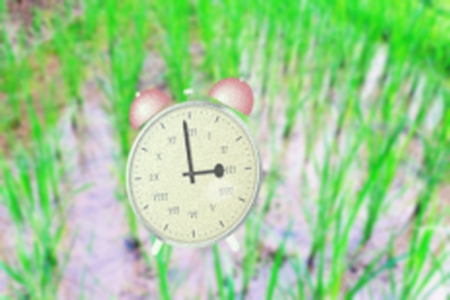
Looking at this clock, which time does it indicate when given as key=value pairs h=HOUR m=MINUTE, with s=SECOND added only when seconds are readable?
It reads h=2 m=59
